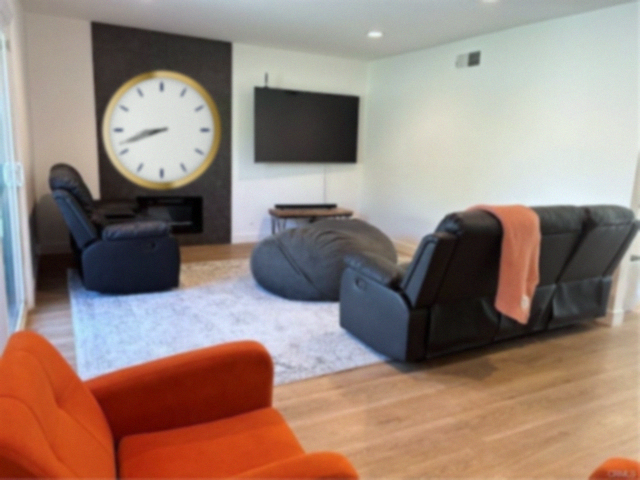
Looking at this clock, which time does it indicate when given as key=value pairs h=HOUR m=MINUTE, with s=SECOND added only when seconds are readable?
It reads h=8 m=42
